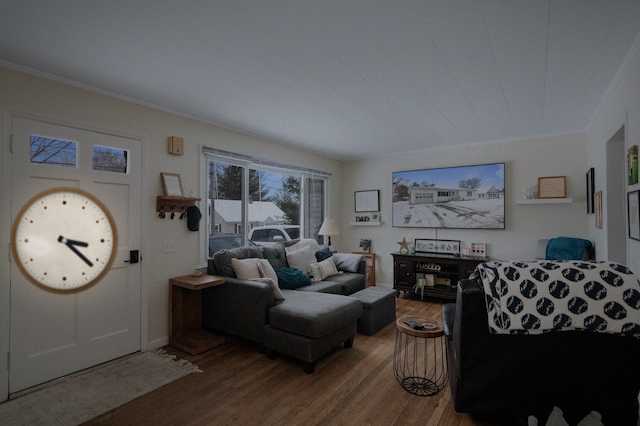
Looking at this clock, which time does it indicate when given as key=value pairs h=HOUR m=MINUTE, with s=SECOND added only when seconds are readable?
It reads h=3 m=22
